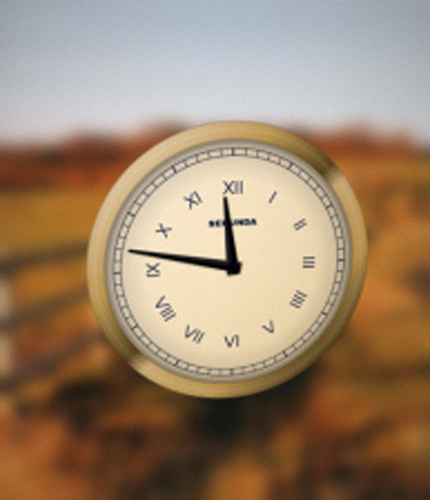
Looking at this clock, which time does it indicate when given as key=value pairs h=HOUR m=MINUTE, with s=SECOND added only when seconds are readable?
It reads h=11 m=47
